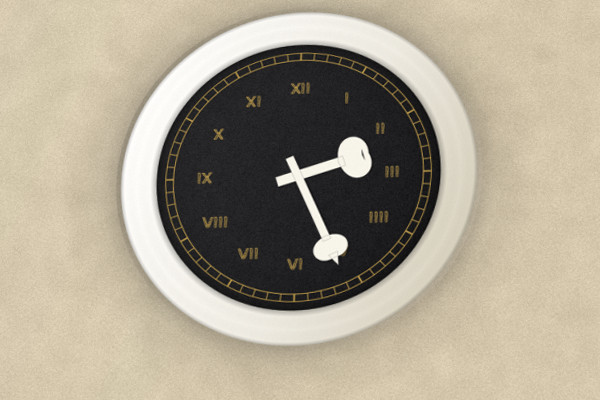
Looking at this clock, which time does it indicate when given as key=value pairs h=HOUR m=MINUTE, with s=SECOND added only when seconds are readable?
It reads h=2 m=26
